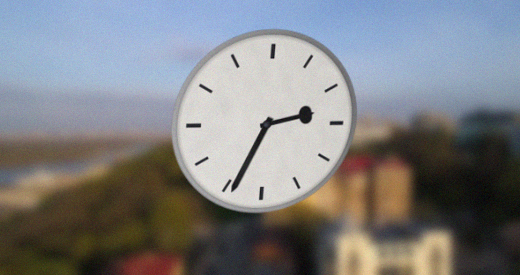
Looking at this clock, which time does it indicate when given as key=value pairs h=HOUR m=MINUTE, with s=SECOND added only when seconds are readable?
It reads h=2 m=34
